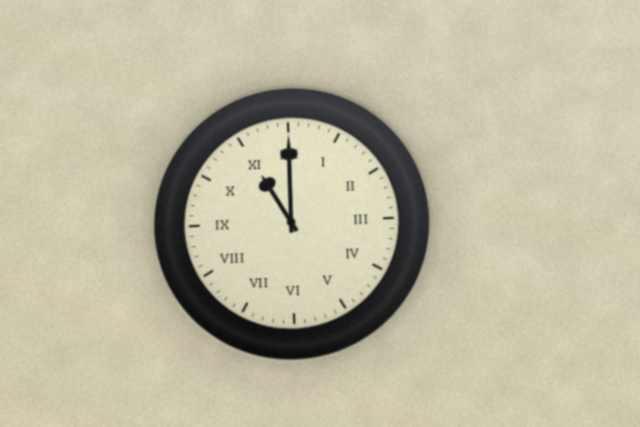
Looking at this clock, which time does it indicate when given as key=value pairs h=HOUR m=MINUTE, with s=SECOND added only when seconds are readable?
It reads h=11 m=0
